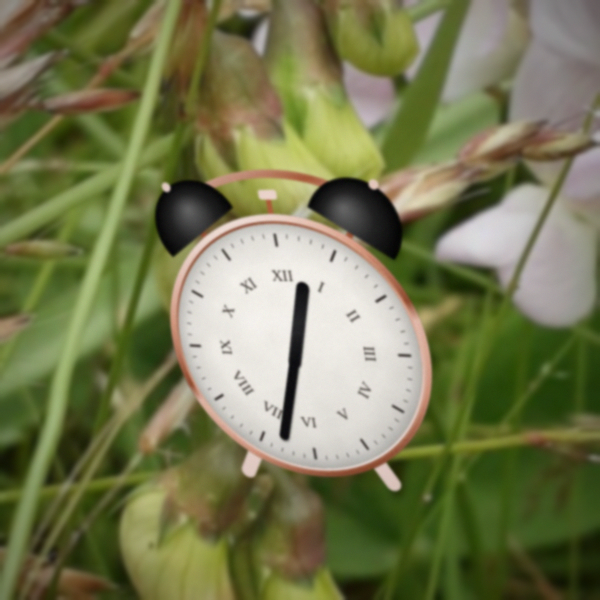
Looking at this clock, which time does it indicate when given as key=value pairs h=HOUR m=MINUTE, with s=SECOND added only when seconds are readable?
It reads h=12 m=33
